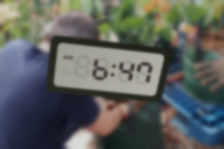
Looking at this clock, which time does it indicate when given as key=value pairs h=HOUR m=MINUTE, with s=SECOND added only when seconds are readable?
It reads h=6 m=47
